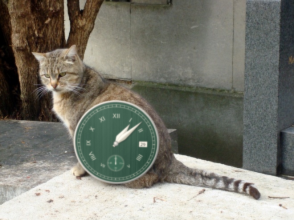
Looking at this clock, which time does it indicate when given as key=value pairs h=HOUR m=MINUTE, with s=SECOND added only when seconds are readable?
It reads h=1 m=8
